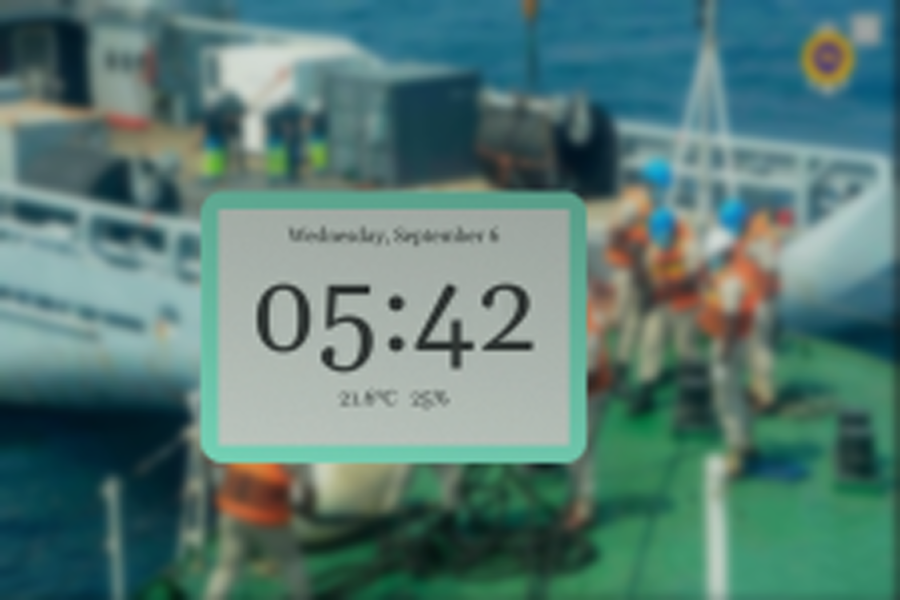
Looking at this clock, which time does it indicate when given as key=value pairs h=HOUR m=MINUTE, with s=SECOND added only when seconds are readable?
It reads h=5 m=42
